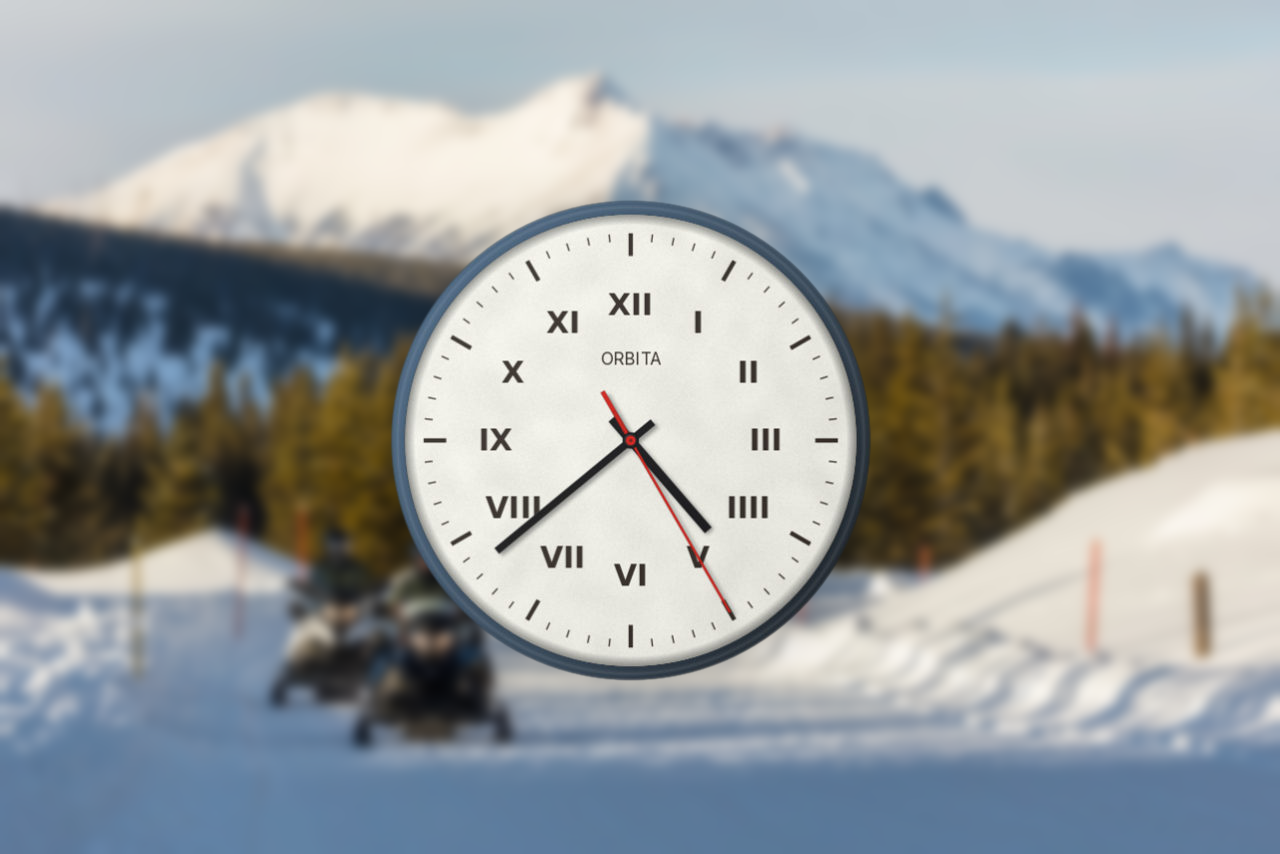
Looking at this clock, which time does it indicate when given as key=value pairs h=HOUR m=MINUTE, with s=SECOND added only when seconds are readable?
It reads h=4 m=38 s=25
